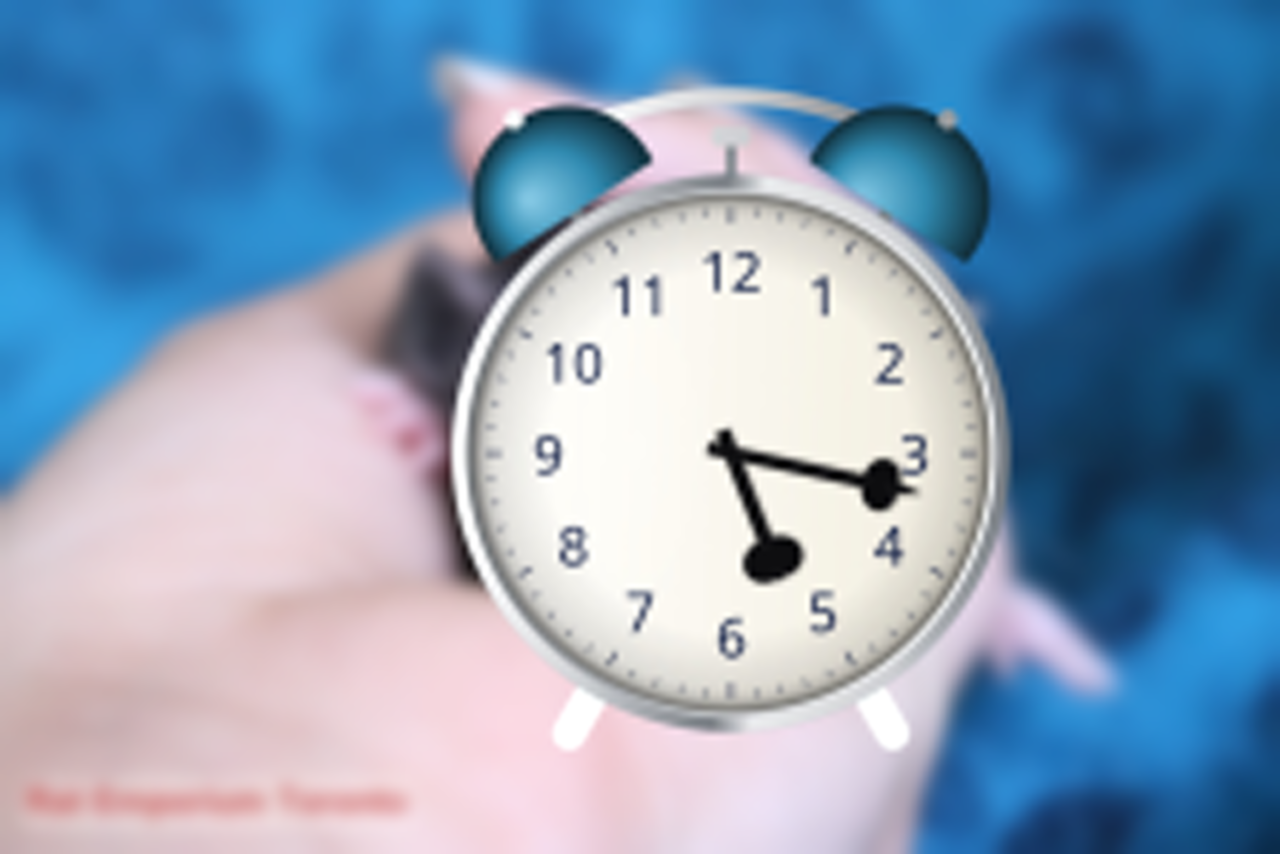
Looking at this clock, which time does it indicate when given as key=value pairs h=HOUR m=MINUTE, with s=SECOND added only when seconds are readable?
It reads h=5 m=17
